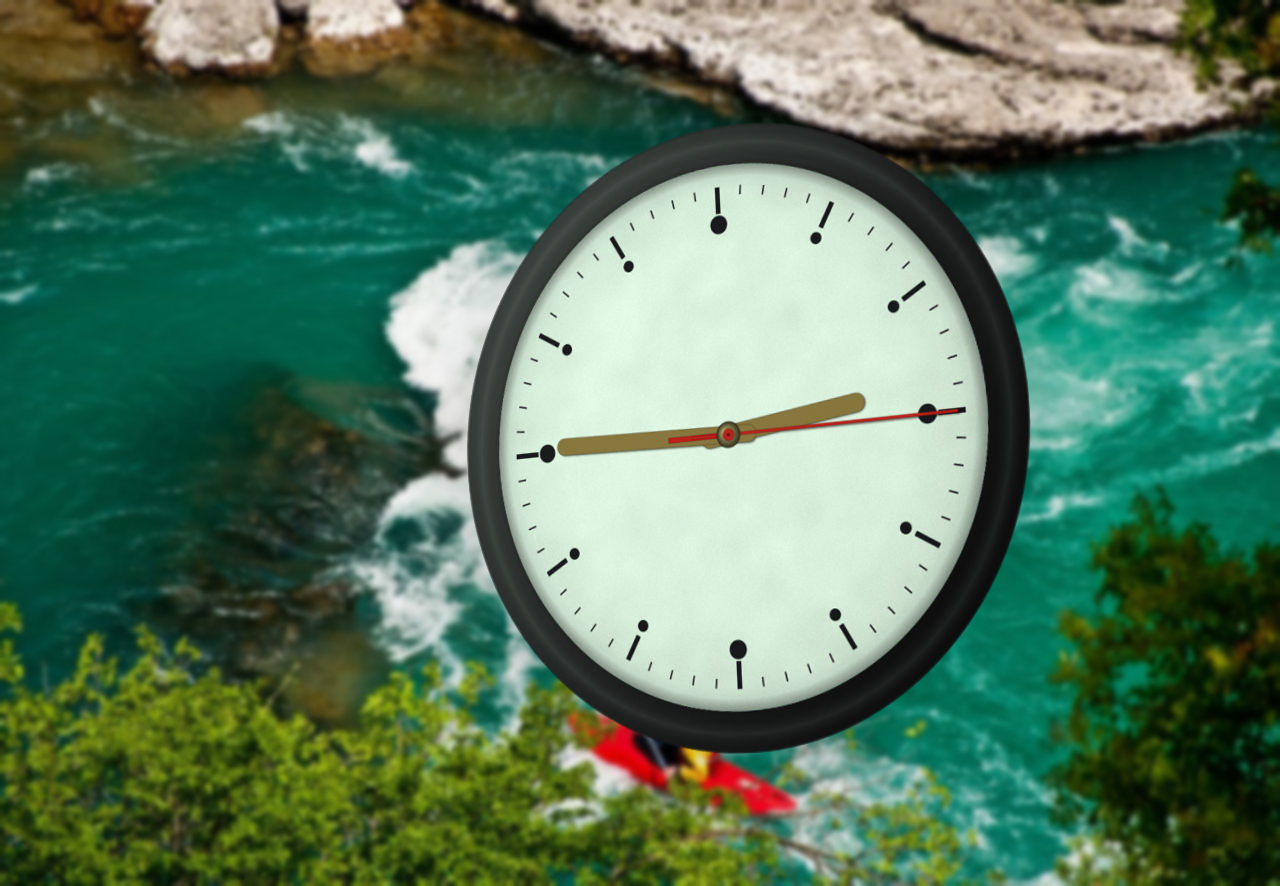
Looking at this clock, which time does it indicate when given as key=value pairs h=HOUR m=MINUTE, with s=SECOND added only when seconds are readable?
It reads h=2 m=45 s=15
